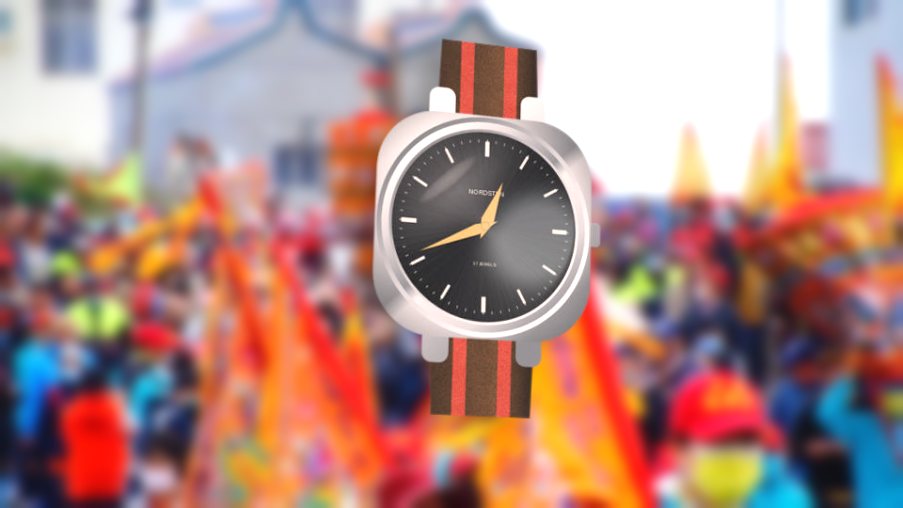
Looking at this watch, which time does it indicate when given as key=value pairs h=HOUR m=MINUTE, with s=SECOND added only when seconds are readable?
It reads h=12 m=41
